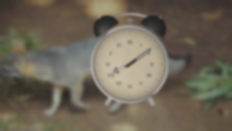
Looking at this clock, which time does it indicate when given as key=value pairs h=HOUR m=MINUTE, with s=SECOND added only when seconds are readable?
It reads h=8 m=9
